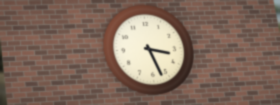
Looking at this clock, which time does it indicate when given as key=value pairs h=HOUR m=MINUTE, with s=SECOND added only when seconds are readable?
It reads h=3 m=27
